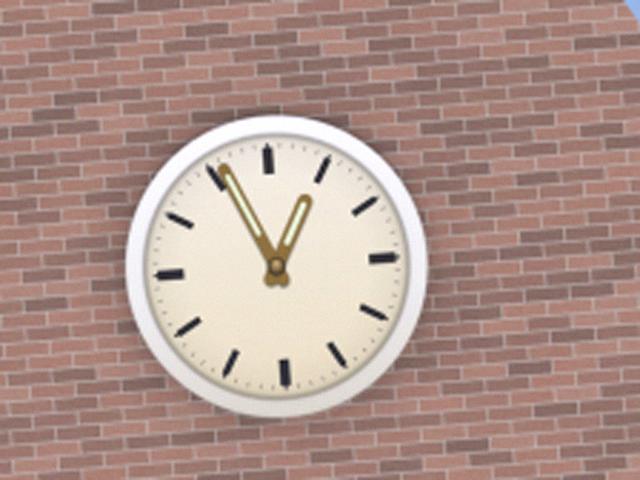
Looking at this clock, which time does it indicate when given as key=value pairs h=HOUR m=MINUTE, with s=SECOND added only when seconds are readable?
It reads h=12 m=56
